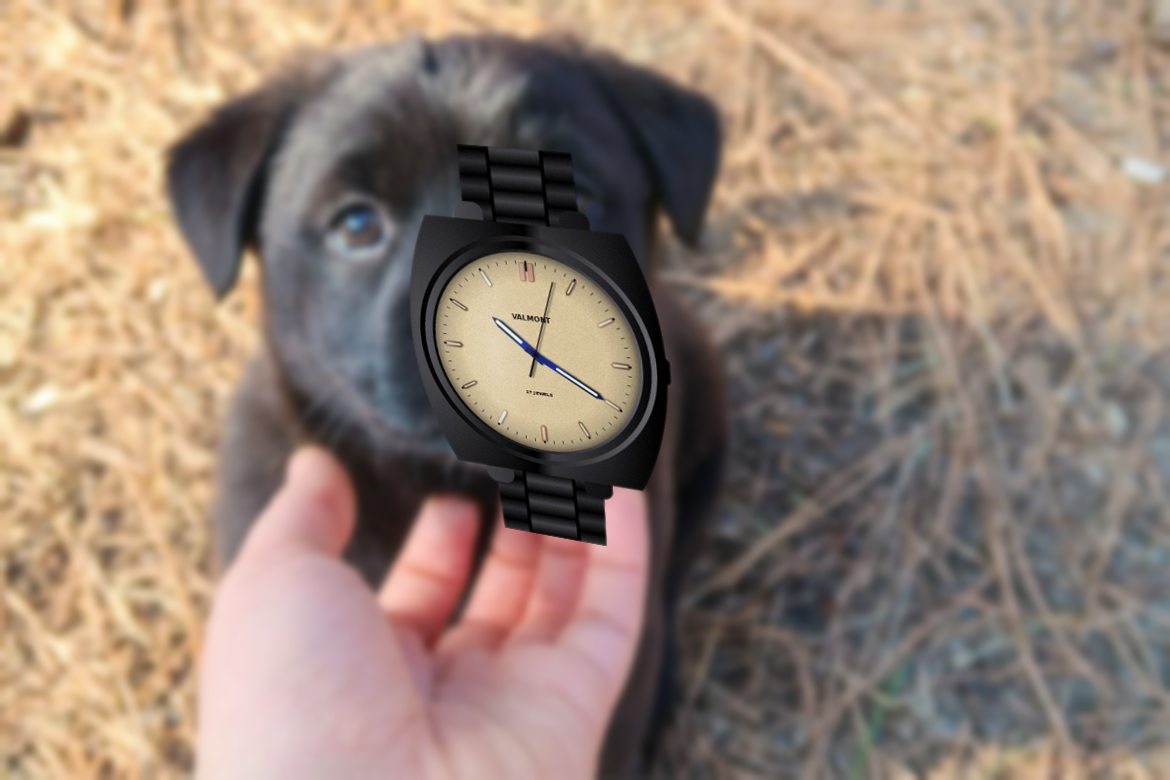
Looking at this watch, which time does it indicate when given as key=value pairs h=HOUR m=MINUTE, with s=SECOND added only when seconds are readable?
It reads h=10 m=20 s=3
